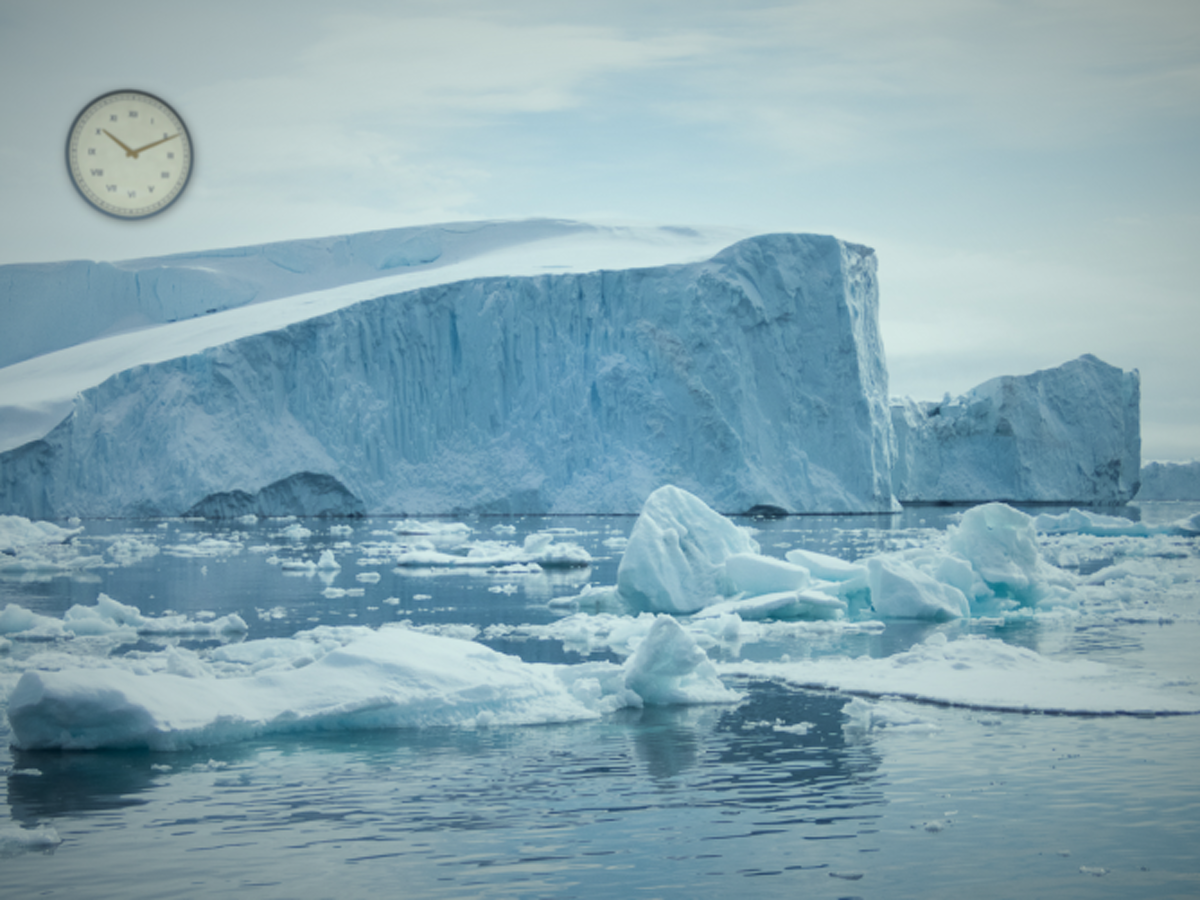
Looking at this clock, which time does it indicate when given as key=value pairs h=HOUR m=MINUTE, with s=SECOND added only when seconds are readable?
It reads h=10 m=11
